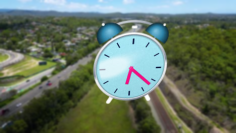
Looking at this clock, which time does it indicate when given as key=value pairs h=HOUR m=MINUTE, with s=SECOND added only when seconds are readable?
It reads h=6 m=22
